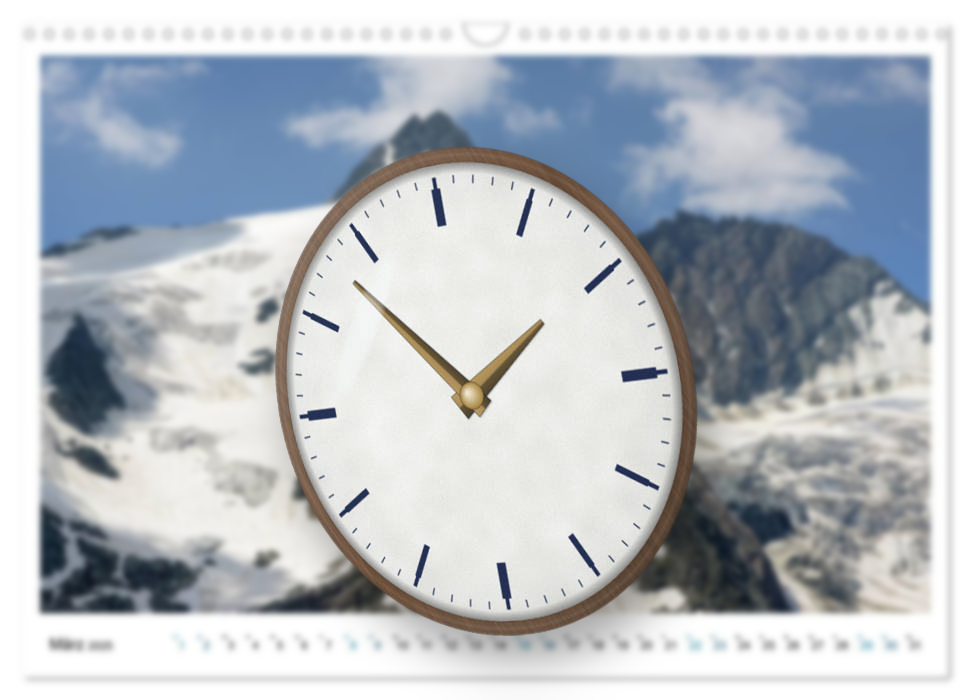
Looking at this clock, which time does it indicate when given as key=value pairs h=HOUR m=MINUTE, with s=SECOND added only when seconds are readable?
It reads h=1 m=53
